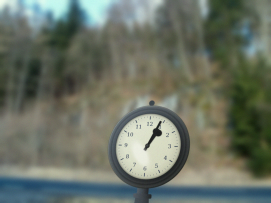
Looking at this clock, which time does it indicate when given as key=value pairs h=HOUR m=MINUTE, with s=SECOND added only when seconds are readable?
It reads h=1 m=4
